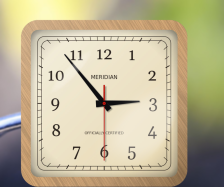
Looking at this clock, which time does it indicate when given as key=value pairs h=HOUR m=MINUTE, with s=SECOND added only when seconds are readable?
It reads h=2 m=53 s=30
